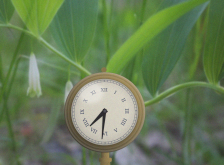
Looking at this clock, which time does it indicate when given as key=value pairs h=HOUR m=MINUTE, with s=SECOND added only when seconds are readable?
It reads h=7 m=31
